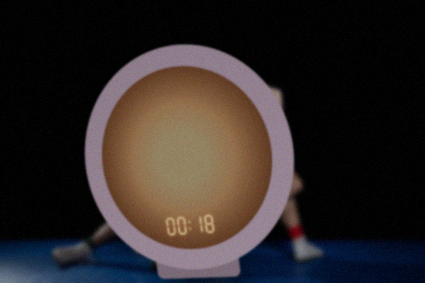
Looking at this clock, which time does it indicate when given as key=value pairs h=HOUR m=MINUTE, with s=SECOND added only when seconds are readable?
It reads h=0 m=18
